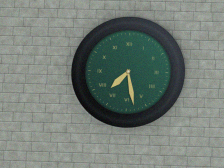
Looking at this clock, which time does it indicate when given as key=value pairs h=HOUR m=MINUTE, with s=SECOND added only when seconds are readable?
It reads h=7 m=28
